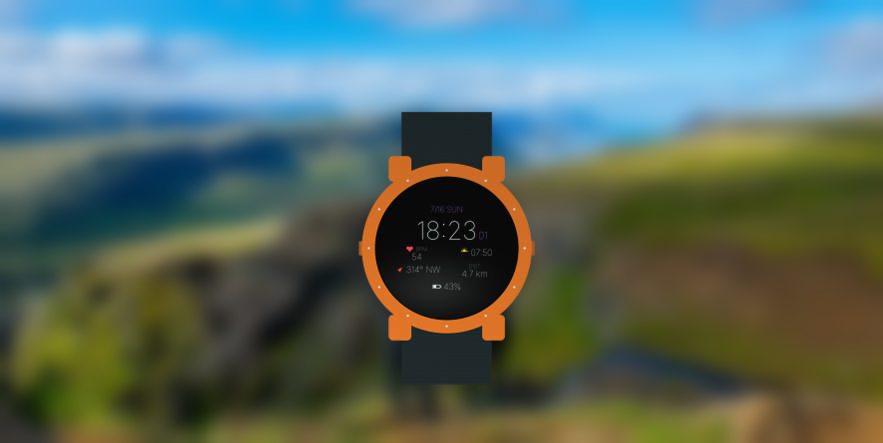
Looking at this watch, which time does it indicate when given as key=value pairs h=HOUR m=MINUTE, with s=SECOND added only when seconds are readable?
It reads h=18 m=23 s=1
